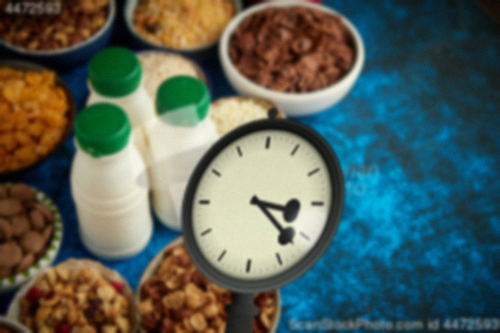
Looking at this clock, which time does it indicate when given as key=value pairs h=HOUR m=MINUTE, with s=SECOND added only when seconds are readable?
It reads h=3 m=22
